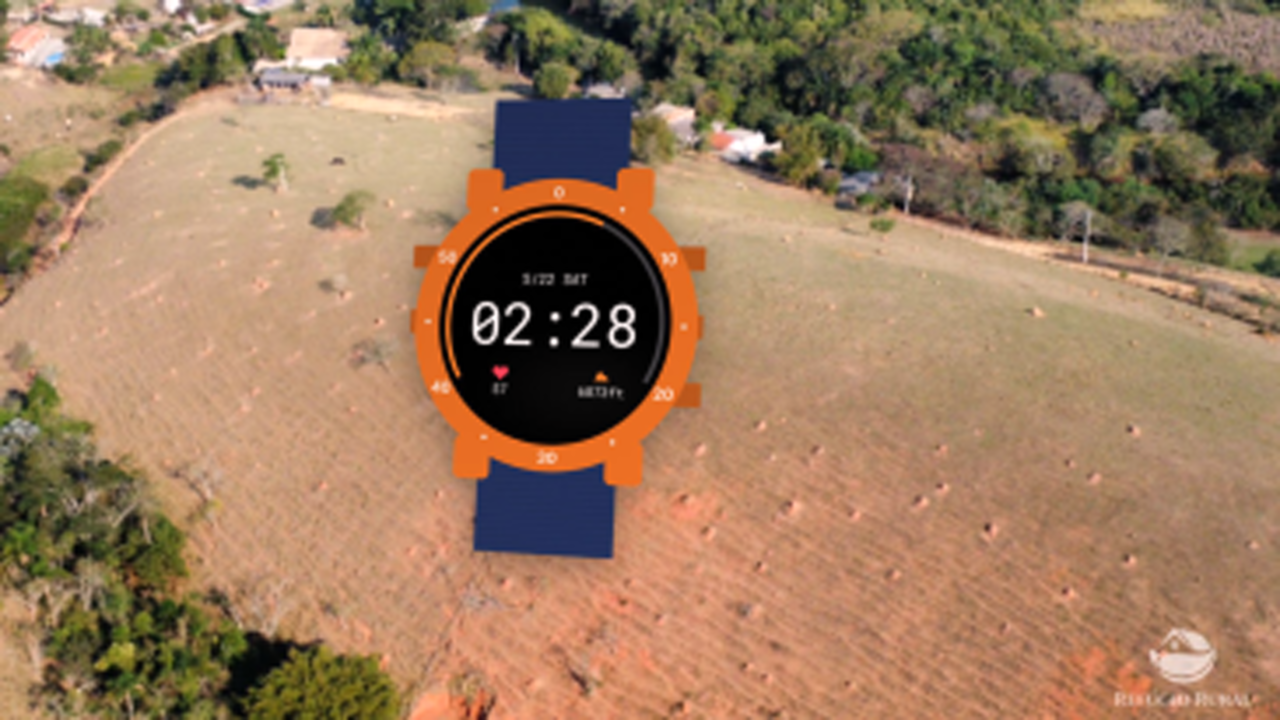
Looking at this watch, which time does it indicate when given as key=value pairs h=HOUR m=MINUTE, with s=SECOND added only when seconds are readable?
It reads h=2 m=28
